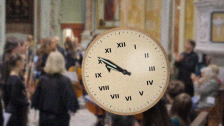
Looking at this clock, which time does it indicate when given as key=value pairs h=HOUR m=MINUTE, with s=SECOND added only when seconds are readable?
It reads h=9 m=51
